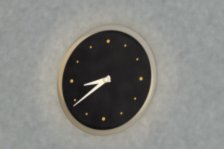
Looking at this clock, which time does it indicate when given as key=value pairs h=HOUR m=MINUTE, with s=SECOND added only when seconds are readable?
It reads h=8 m=39
